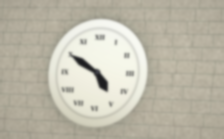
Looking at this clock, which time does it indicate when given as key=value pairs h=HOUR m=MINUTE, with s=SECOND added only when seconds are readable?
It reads h=4 m=50
